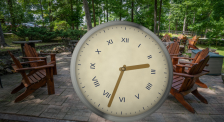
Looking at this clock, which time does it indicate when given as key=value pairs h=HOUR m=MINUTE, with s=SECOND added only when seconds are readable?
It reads h=2 m=33
